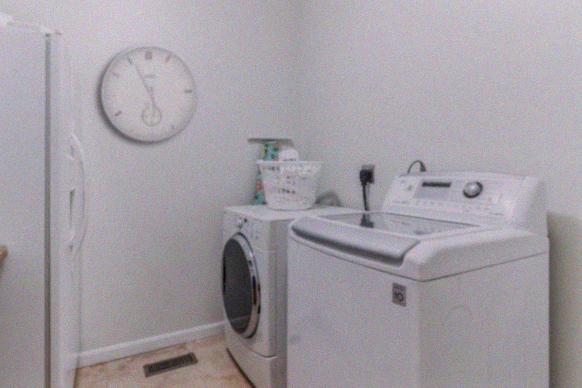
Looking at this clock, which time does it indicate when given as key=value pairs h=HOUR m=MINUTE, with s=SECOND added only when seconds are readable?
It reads h=5 m=56
